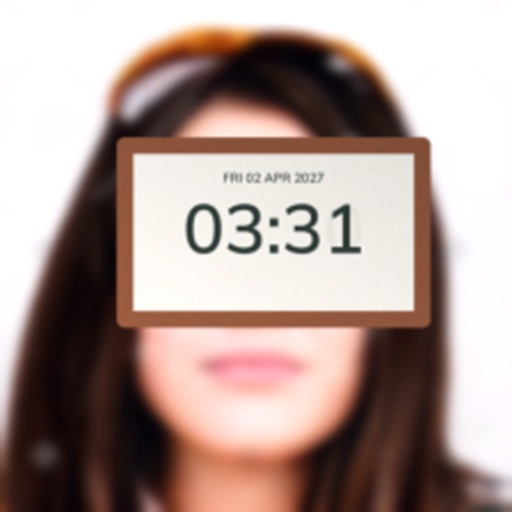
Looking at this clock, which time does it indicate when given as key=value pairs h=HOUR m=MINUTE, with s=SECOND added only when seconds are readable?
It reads h=3 m=31
